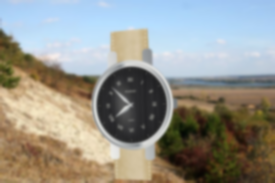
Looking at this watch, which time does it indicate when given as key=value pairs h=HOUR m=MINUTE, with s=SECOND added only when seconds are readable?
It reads h=7 m=52
